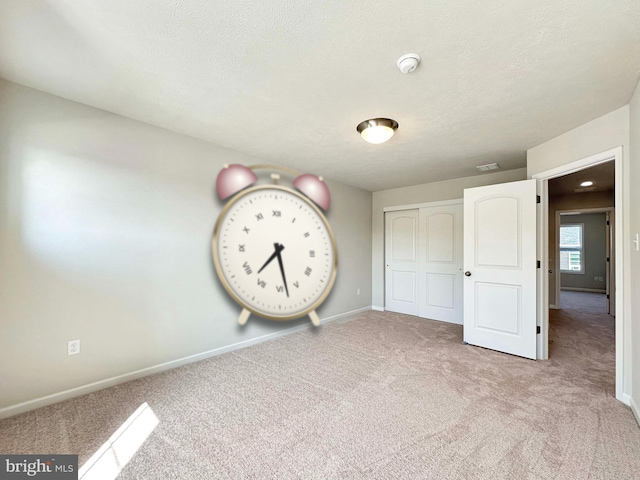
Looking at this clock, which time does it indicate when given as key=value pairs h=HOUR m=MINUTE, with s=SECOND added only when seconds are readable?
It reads h=7 m=28
